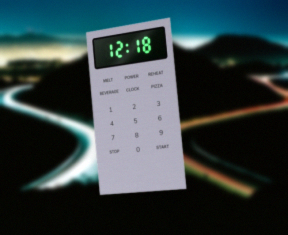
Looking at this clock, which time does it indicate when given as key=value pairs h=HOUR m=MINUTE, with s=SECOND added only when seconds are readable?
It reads h=12 m=18
